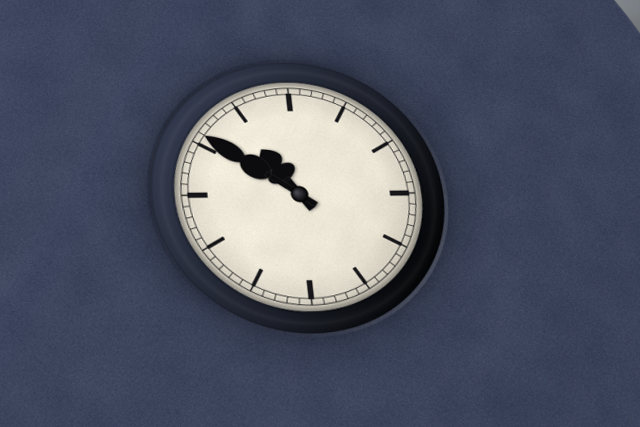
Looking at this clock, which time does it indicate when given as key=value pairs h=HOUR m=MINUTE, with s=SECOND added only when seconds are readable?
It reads h=10 m=51
